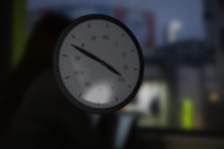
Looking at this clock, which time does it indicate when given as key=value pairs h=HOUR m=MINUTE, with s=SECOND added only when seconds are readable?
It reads h=3 m=48
